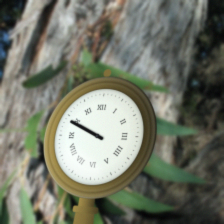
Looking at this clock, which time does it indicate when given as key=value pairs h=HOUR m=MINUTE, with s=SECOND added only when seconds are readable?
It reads h=9 m=49
